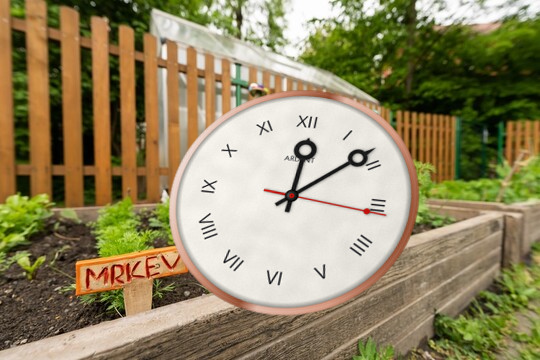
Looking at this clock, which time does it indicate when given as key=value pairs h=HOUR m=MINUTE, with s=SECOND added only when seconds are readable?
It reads h=12 m=8 s=16
